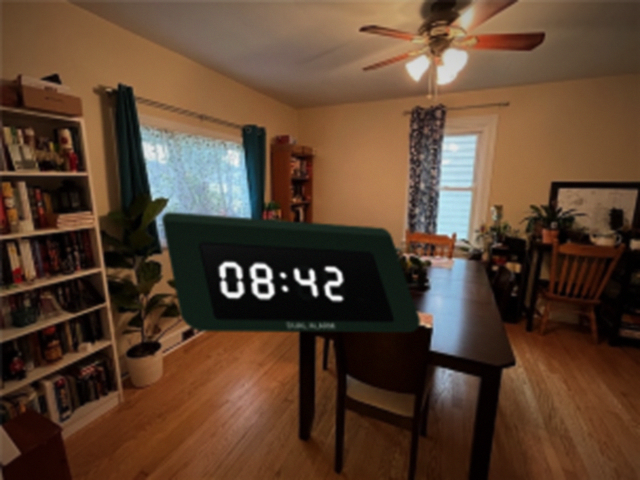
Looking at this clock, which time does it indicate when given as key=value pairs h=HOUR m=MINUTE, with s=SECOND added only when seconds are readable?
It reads h=8 m=42
